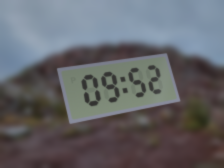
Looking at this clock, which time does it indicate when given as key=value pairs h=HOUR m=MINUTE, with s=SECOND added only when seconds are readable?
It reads h=9 m=52
